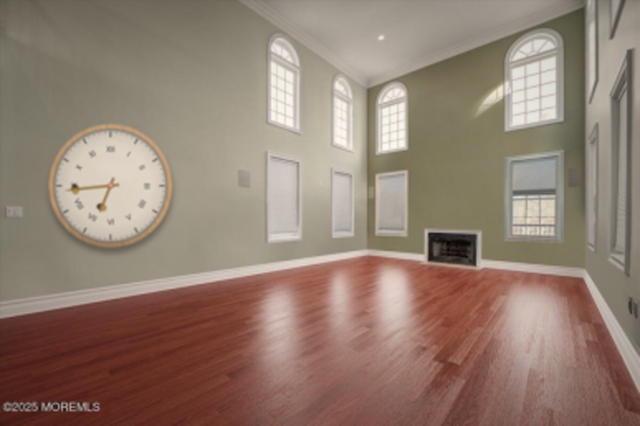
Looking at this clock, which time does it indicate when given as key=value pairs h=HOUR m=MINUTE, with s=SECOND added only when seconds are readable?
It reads h=6 m=44
